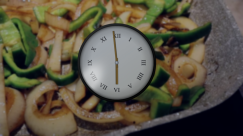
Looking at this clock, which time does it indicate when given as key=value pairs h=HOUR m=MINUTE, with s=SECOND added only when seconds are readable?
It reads h=5 m=59
